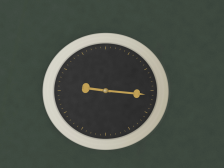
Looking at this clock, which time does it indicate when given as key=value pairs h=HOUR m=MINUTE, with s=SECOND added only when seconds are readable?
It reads h=9 m=16
